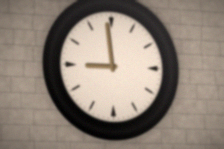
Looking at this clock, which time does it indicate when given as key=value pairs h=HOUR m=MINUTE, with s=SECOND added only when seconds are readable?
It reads h=8 m=59
